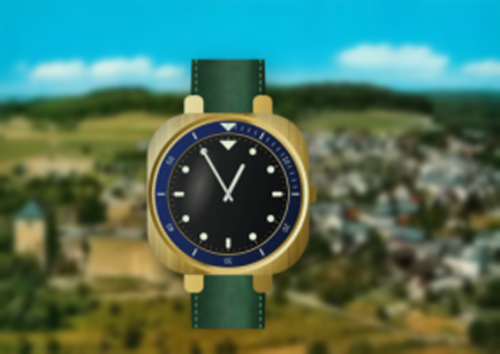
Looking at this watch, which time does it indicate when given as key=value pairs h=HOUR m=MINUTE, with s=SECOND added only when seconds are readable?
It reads h=12 m=55
